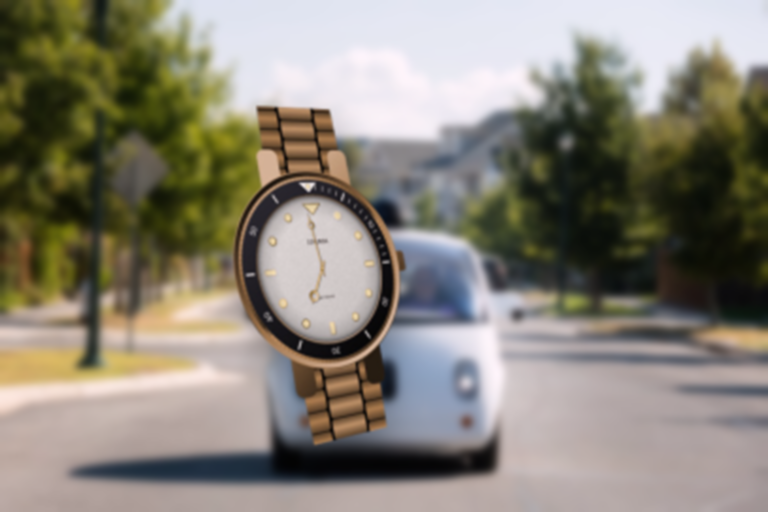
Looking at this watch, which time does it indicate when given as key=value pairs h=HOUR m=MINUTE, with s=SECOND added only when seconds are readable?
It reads h=6 m=59
